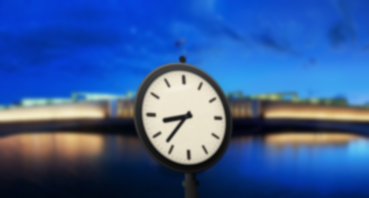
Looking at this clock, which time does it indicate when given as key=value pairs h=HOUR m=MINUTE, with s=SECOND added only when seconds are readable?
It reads h=8 m=37
